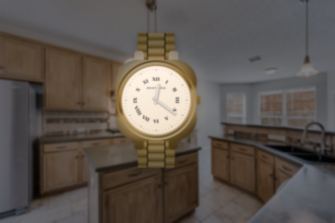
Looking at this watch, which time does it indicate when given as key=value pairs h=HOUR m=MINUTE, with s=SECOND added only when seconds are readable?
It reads h=12 m=21
